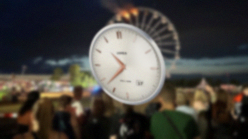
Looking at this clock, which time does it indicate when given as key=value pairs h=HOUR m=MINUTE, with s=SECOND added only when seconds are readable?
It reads h=10 m=38
